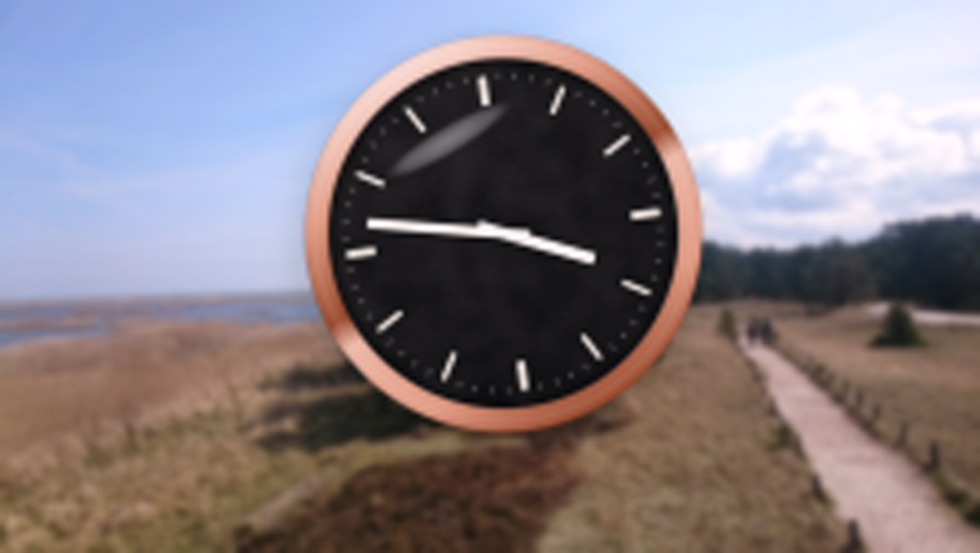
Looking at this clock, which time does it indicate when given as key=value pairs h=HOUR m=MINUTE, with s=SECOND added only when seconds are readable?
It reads h=3 m=47
